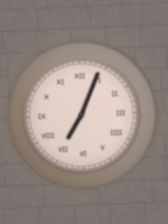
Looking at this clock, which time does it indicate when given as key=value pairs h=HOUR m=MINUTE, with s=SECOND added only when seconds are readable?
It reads h=7 m=4
